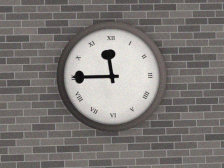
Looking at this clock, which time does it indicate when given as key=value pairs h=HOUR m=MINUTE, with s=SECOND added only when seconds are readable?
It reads h=11 m=45
